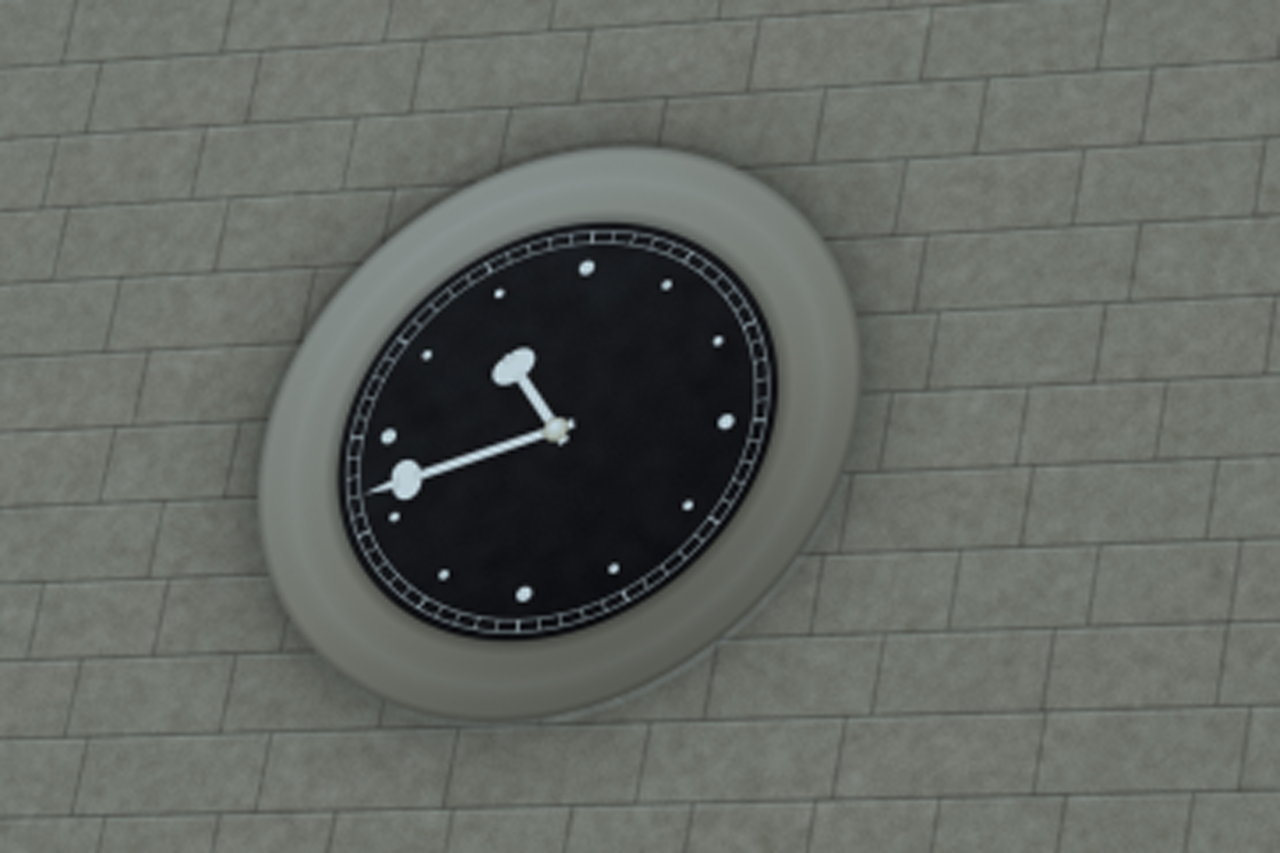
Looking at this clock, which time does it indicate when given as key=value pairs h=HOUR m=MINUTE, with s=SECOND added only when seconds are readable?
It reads h=10 m=42
